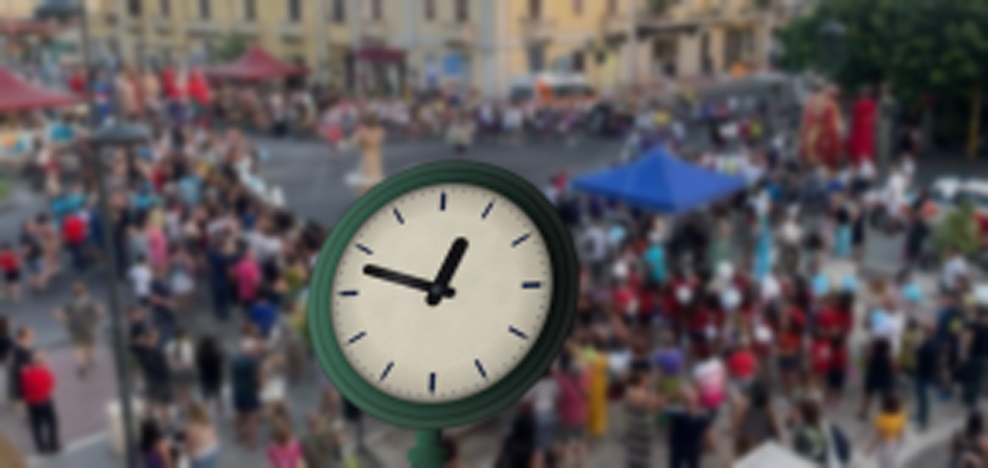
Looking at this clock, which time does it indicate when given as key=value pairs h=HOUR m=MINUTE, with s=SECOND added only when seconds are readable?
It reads h=12 m=48
